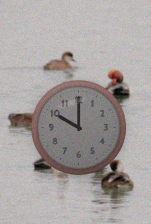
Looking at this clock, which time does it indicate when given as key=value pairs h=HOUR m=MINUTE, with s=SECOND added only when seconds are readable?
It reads h=10 m=0
